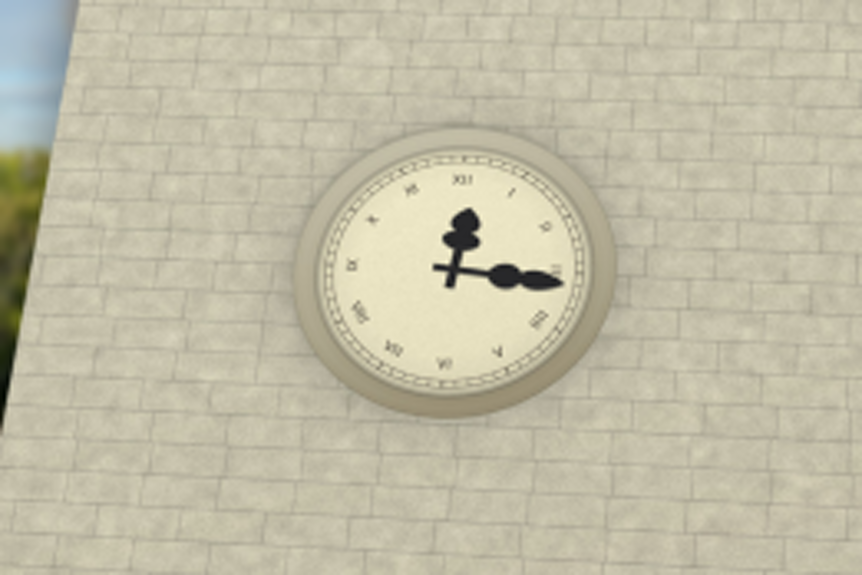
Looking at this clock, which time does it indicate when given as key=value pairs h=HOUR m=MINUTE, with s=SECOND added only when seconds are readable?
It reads h=12 m=16
